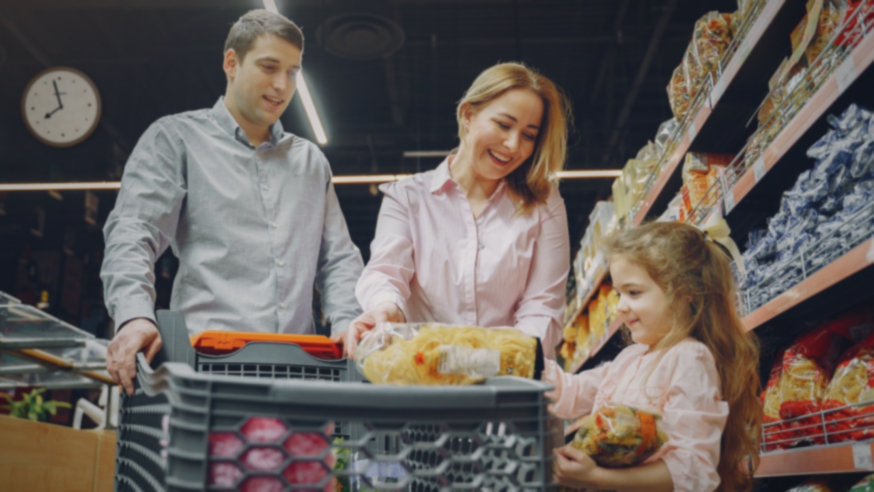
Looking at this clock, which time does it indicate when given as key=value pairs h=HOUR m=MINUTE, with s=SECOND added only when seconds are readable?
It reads h=7 m=58
